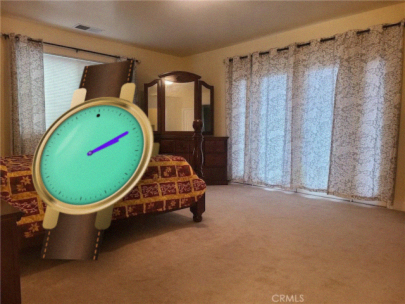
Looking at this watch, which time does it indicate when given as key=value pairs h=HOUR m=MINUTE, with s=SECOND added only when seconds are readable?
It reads h=2 m=10
